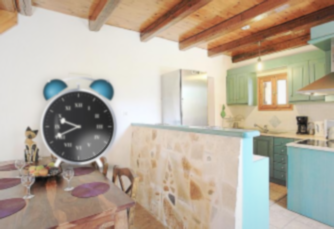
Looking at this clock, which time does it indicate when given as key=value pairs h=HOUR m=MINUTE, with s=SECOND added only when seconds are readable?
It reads h=9 m=41
